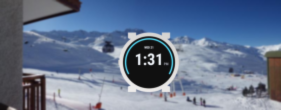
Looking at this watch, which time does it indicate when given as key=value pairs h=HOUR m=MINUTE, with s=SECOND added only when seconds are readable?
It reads h=1 m=31
